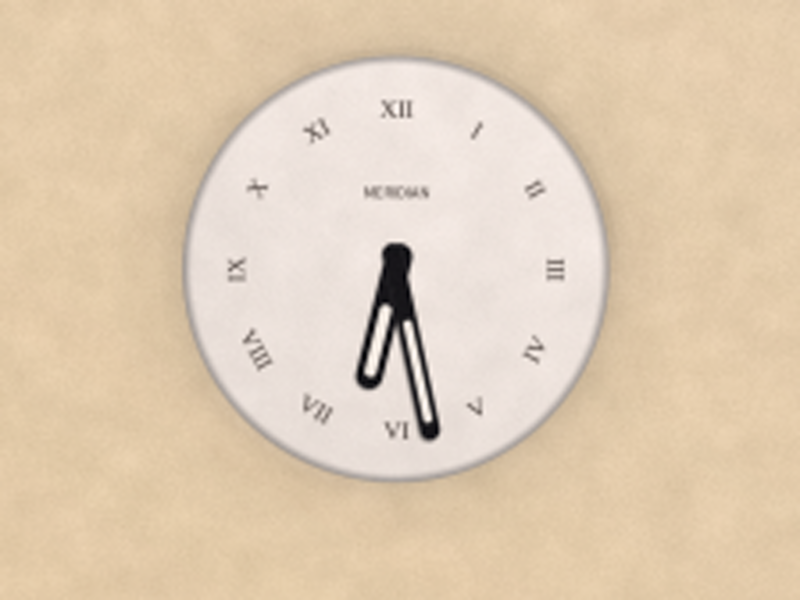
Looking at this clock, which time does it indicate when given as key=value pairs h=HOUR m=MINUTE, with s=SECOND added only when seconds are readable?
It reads h=6 m=28
